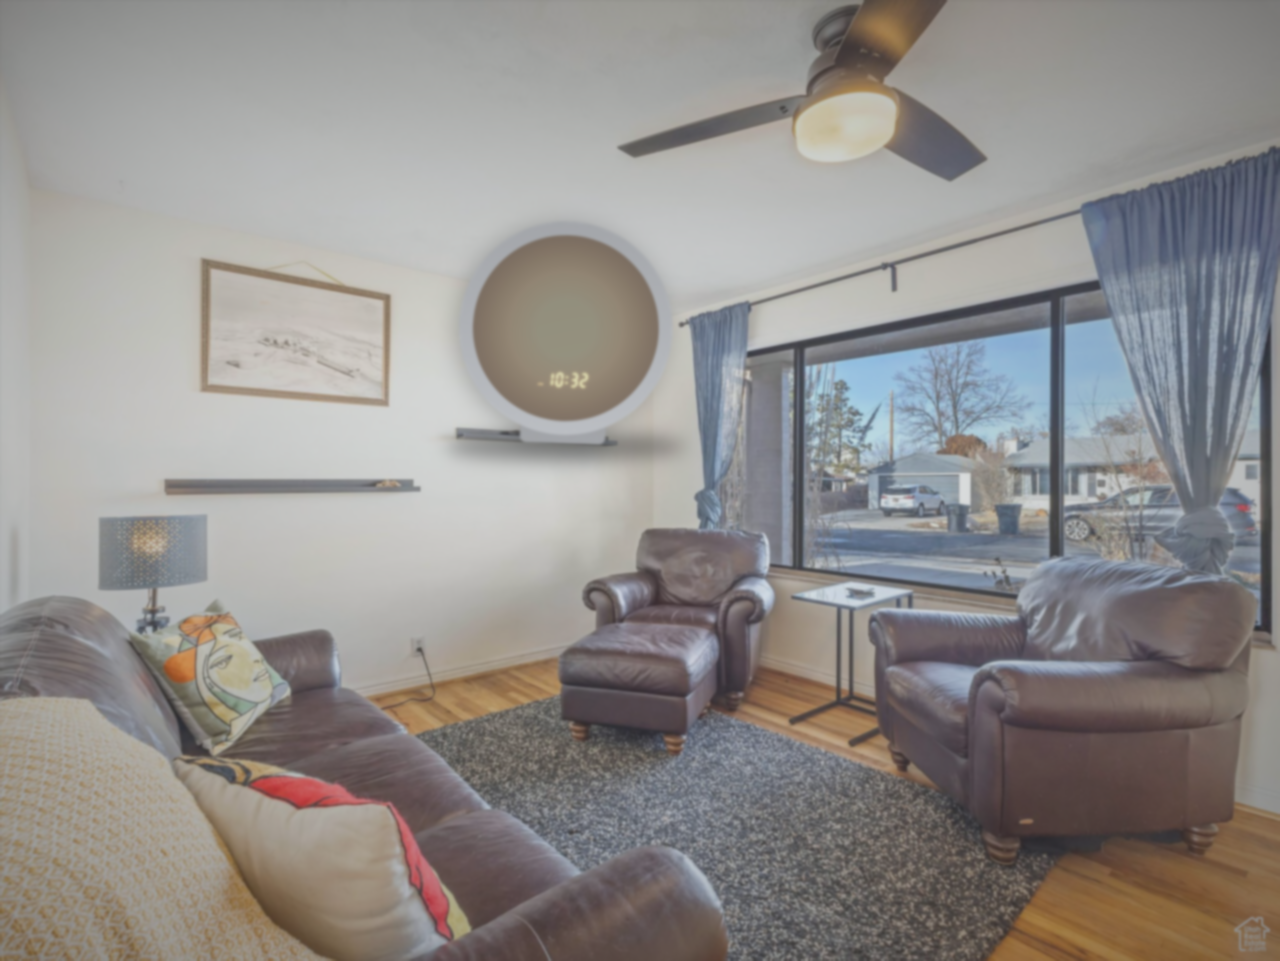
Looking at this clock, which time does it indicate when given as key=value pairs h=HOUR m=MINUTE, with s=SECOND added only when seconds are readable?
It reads h=10 m=32
